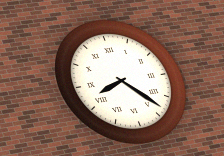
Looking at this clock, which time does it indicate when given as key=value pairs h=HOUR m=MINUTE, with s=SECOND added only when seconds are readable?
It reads h=8 m=23
